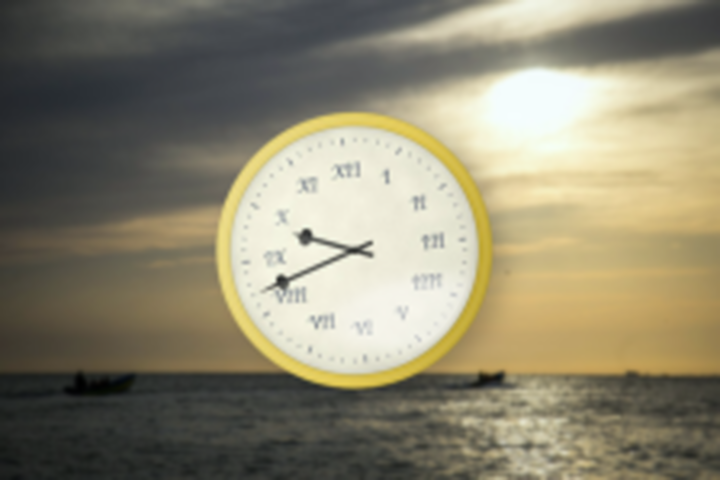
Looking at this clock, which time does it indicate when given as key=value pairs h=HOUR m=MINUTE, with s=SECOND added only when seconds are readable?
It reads h=9 m=42
